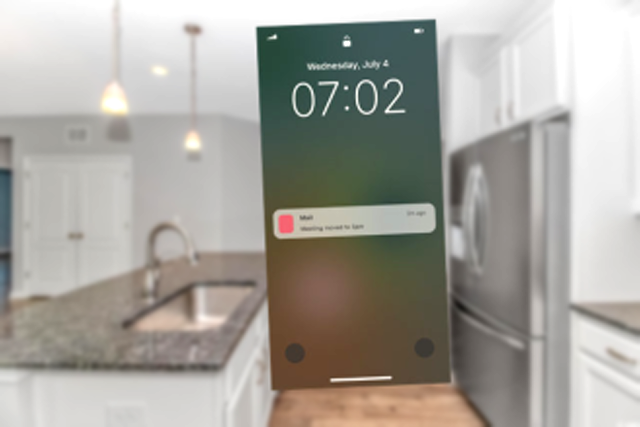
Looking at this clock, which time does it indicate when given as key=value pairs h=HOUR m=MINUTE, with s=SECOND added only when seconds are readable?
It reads h=7 m=2
